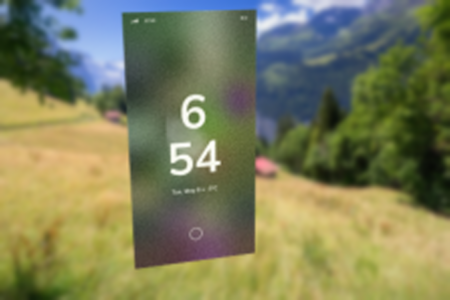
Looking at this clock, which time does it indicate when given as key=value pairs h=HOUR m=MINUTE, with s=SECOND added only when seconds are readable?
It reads h=6 m=54
